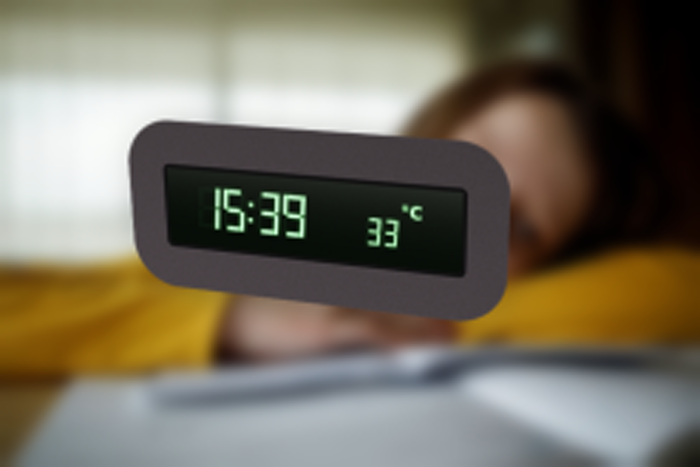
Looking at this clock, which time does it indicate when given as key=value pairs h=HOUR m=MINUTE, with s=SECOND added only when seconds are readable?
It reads h=15 m=39
